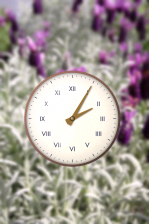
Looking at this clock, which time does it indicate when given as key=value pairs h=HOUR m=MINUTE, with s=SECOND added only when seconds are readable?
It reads h=2 m=5
